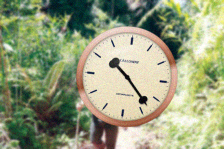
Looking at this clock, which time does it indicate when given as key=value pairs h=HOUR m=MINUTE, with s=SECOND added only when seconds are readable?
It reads h=10 m=23
